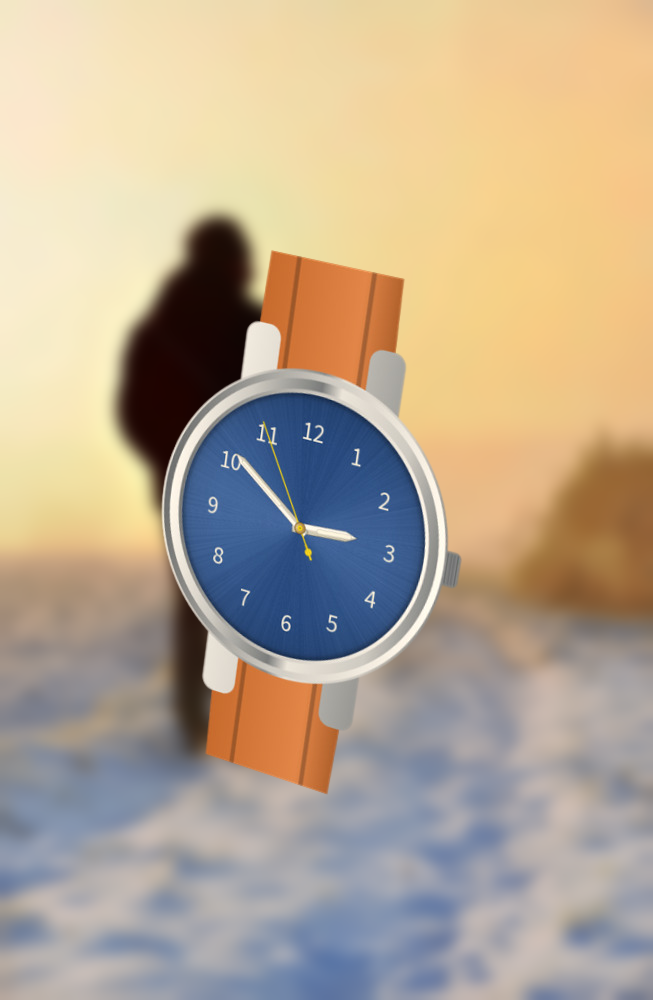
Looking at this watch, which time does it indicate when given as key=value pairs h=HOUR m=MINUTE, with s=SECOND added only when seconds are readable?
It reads h=2 m=50 s=55
